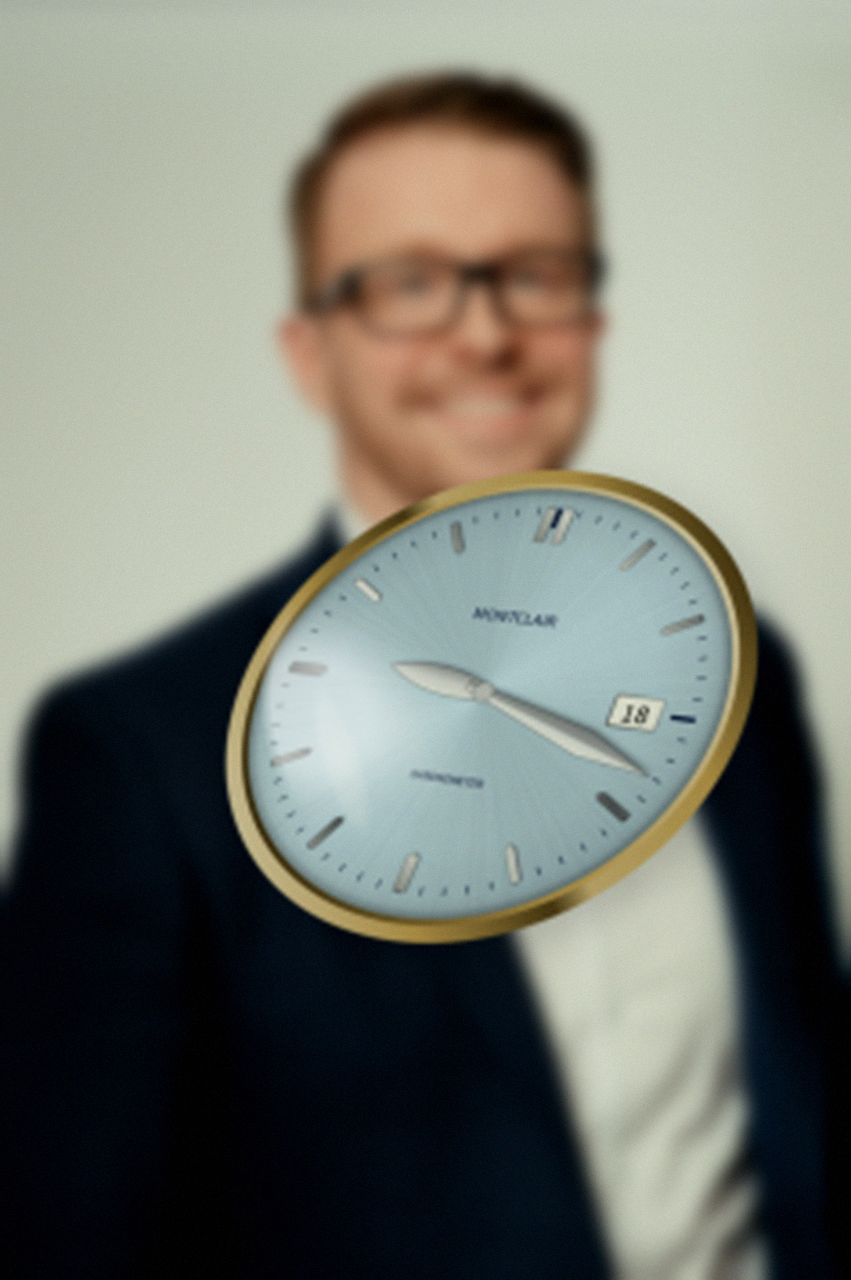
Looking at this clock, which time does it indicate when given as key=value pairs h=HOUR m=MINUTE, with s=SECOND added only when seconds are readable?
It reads h=9 m=18
